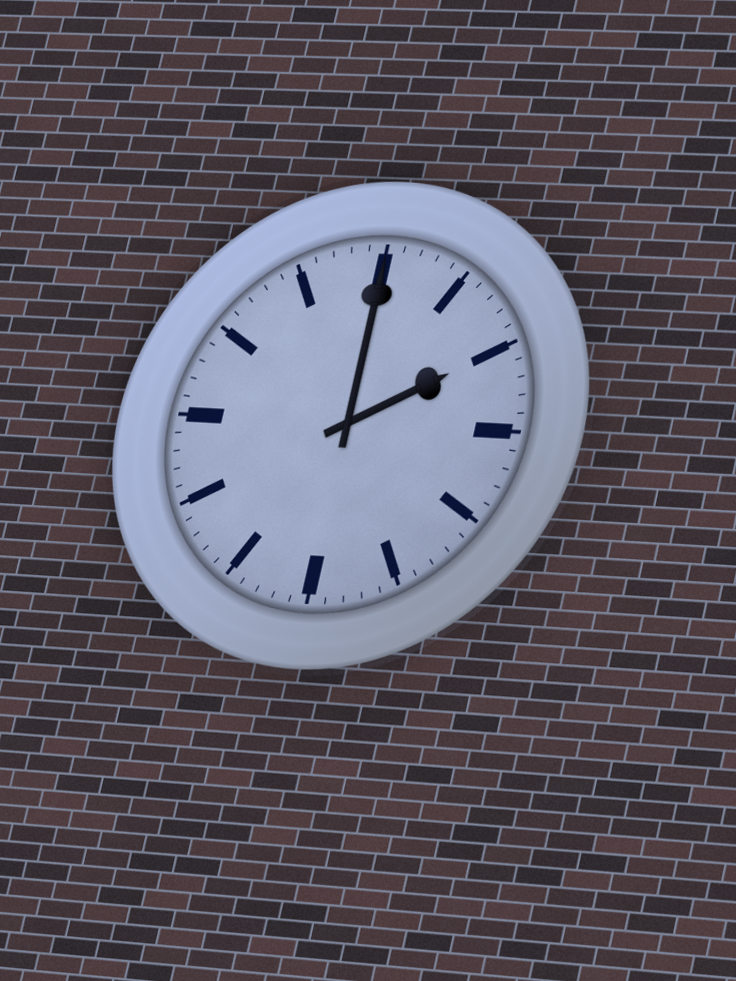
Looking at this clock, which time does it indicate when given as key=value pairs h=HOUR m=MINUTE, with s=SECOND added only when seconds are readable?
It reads h=2 m=0
